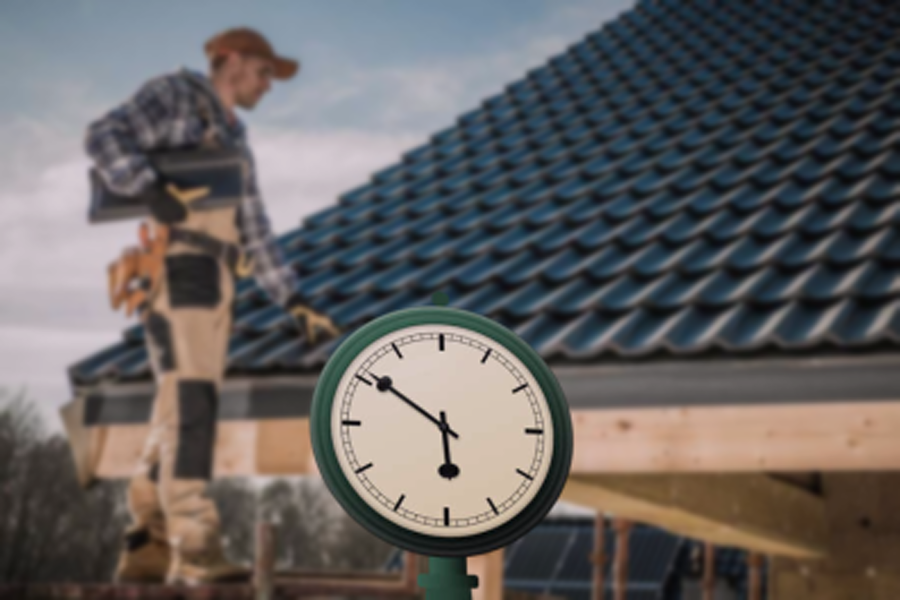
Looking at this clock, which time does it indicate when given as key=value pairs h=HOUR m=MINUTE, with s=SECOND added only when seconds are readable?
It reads h=5 m=51
